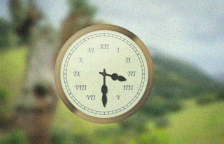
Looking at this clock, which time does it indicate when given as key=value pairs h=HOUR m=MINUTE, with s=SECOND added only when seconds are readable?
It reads h=3 m=30
